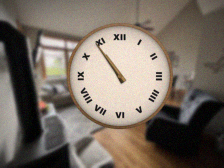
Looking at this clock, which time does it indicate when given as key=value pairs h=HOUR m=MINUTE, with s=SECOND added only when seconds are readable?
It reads h=10 m=54
